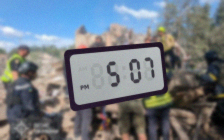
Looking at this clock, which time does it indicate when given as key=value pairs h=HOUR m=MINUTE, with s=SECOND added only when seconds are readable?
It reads h=5 m=7
